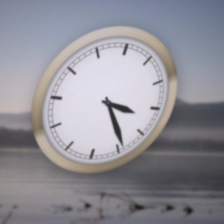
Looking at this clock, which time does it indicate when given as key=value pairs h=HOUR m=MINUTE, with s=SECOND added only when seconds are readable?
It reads h=3 m=24
